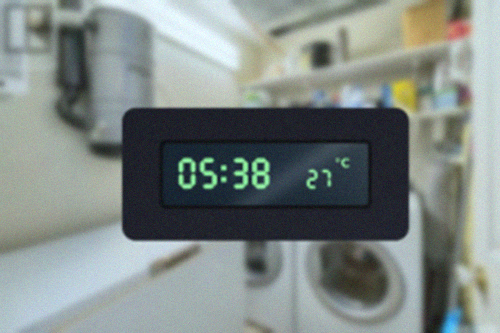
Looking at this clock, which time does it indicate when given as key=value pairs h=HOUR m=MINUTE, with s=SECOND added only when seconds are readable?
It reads h=5 m=38
